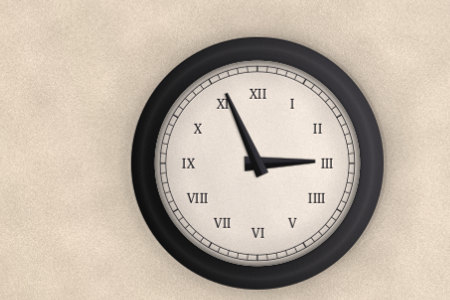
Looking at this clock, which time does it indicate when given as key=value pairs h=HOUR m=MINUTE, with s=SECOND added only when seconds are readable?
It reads h=2 m=56
